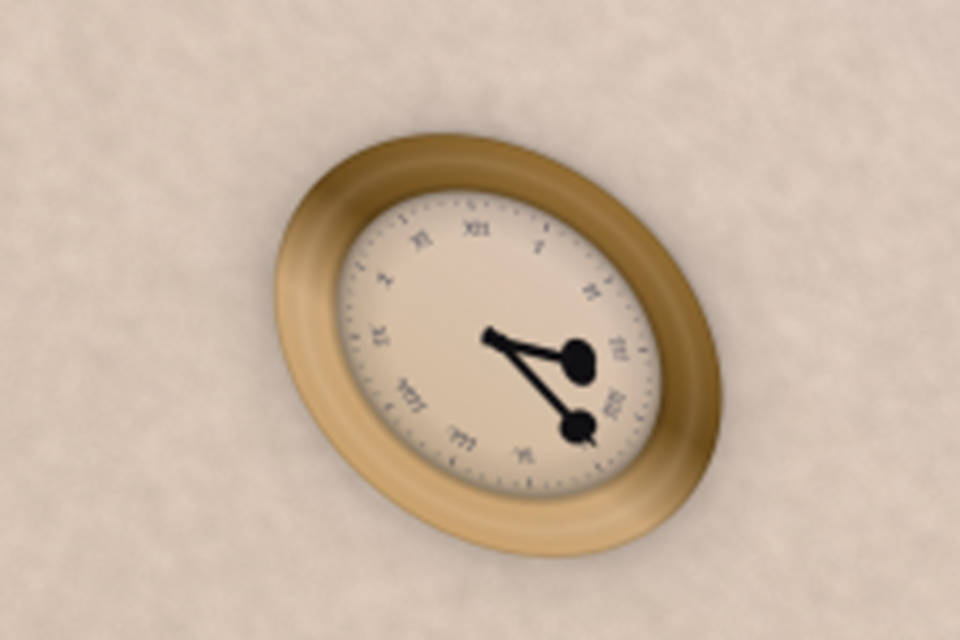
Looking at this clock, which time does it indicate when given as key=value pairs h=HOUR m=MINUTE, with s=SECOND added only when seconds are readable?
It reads h=3 m=24
